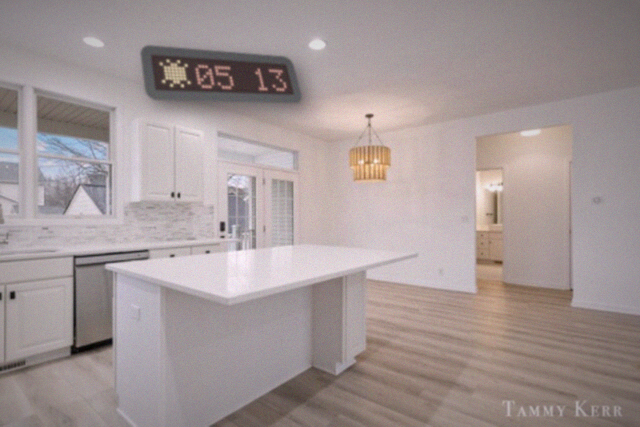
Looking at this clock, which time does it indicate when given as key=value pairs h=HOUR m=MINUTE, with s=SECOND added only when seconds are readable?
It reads h=5 m=13
